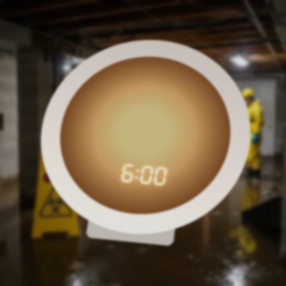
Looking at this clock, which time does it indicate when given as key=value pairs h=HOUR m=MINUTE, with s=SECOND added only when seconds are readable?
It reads h=6 m=0
